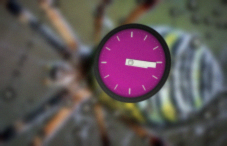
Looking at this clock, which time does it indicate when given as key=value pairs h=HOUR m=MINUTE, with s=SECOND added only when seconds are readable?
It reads h=3 m=16
